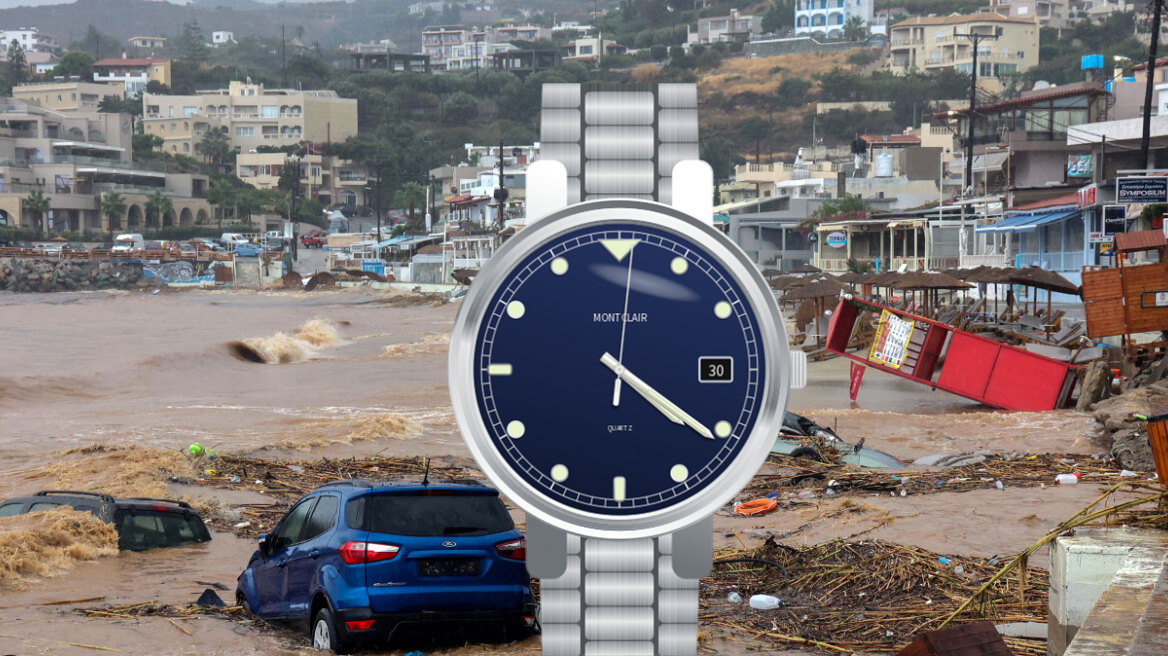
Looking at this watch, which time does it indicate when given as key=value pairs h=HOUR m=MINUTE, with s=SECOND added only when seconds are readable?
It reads h=4 m=21 s=1
